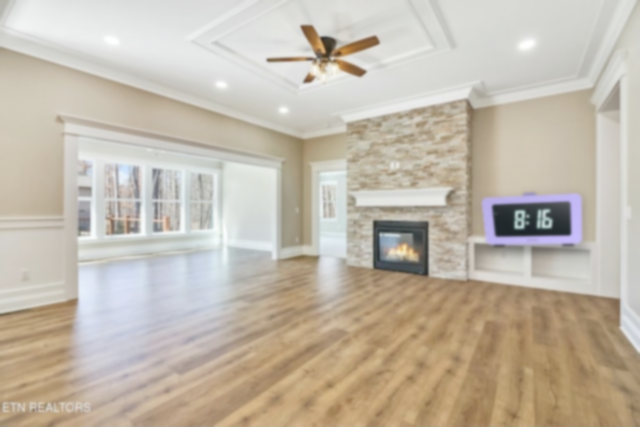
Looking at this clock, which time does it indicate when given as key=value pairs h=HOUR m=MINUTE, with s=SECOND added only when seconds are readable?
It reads h=8 m=16
